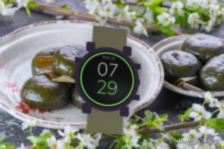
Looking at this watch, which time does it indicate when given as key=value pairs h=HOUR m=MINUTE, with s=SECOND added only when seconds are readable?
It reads h=7 m=29
